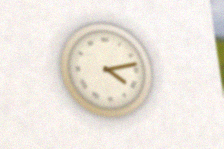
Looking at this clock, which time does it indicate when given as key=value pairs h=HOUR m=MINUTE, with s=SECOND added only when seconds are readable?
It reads h=4 m=13
